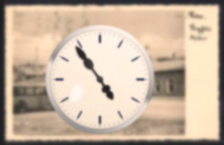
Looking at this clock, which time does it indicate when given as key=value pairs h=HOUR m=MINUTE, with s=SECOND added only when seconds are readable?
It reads h=4 m=54
